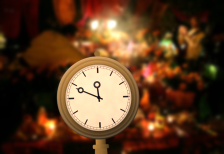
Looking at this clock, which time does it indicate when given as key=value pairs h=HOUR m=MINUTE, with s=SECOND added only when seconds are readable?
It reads h=11 m=49
